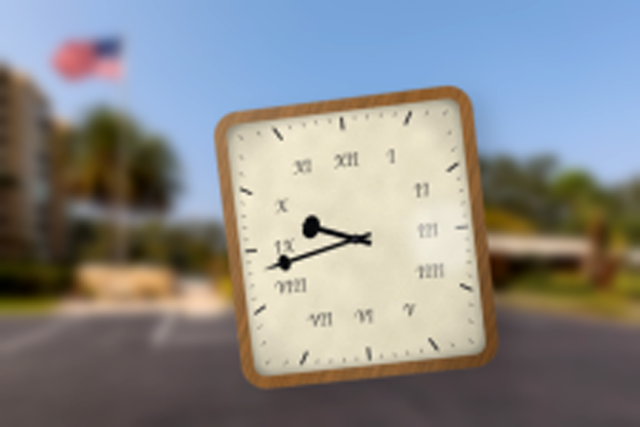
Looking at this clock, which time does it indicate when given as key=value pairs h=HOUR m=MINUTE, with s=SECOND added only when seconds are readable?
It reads h=9 m=43
